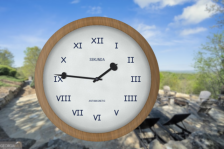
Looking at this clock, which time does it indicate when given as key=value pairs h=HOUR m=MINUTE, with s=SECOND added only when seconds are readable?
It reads h=1 m=46
